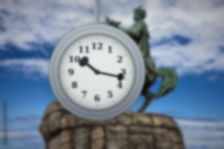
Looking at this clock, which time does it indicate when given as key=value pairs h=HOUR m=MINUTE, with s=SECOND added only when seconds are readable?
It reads h=10 m=17
